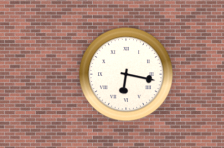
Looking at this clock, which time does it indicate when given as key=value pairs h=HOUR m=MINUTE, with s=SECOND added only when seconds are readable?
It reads h=6 m=17
